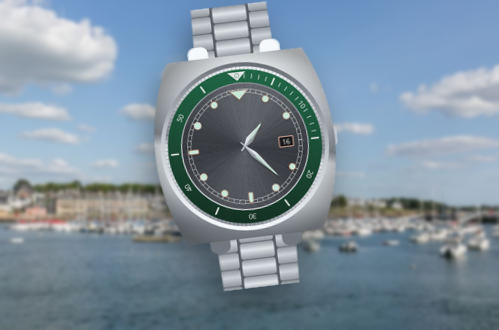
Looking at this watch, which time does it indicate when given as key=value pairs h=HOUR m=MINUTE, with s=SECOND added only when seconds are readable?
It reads h=1 m=23
